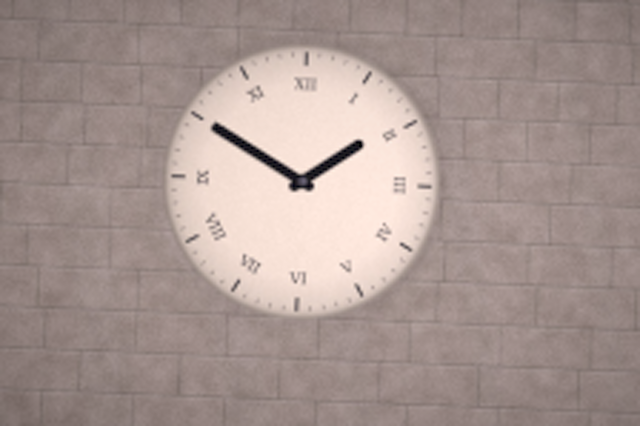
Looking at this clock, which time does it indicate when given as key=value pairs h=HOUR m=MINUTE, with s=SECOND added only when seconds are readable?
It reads h=1 m=50
